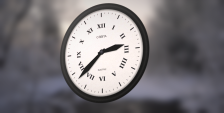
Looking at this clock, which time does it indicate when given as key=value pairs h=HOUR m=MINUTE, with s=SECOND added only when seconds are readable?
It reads h=2 m=38
